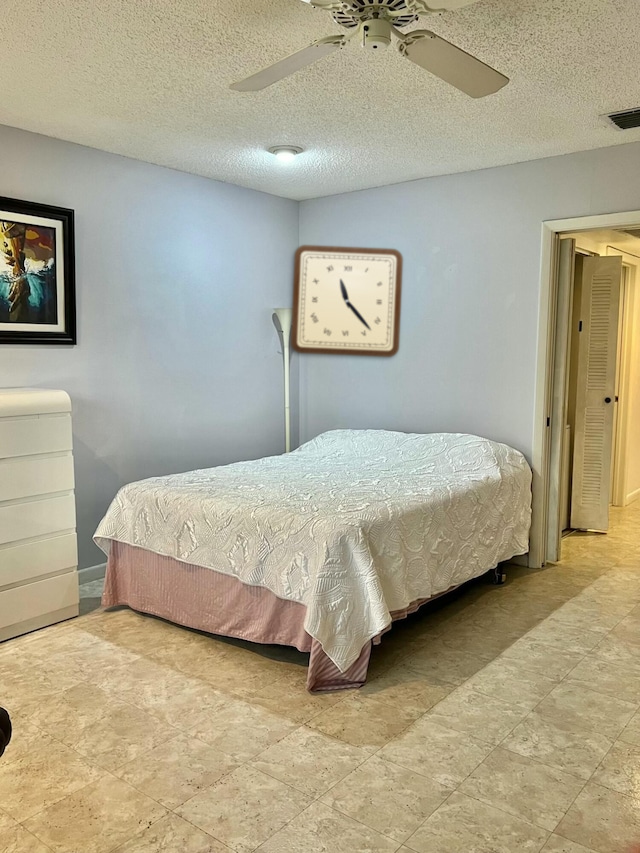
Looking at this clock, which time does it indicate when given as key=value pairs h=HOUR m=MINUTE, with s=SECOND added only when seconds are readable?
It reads h=11 m=23
